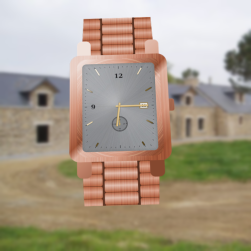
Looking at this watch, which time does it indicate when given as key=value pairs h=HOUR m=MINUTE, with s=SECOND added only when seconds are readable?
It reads h=6 m=15
